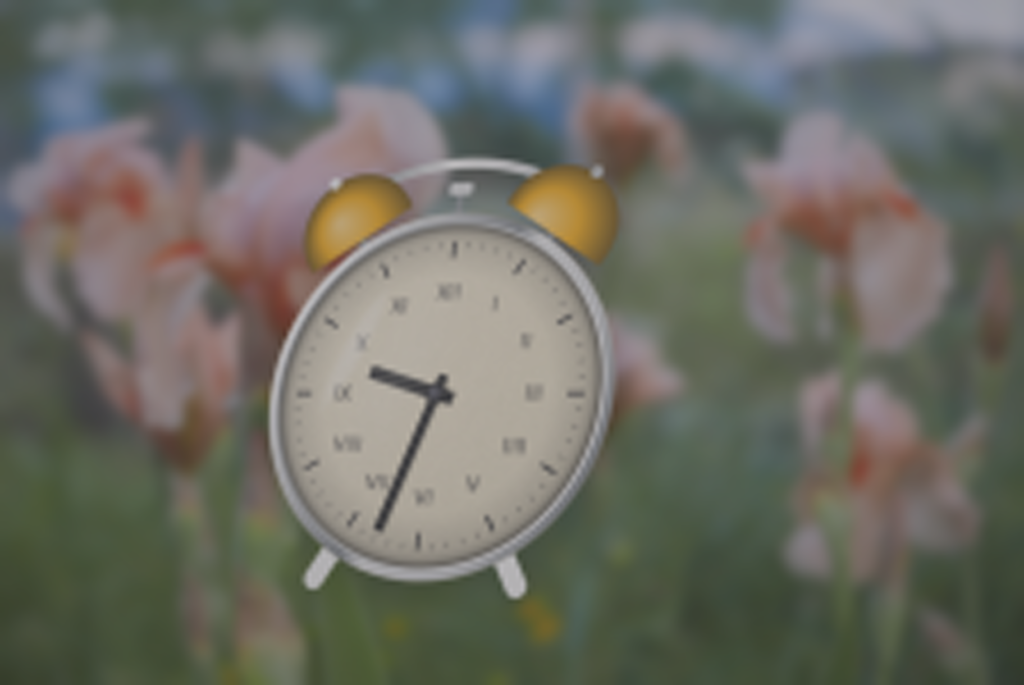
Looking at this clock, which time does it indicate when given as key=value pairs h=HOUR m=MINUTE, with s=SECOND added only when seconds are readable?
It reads h=9 m=33
